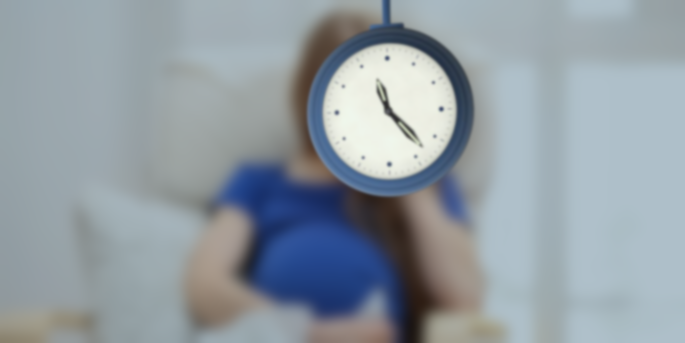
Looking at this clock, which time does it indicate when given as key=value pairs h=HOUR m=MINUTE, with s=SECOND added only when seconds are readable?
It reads h=11 m=23
